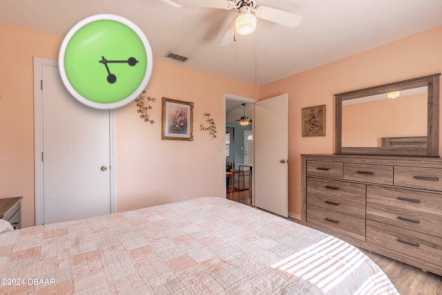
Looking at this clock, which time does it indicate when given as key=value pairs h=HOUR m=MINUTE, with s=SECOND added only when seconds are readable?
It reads h=5 m=15
